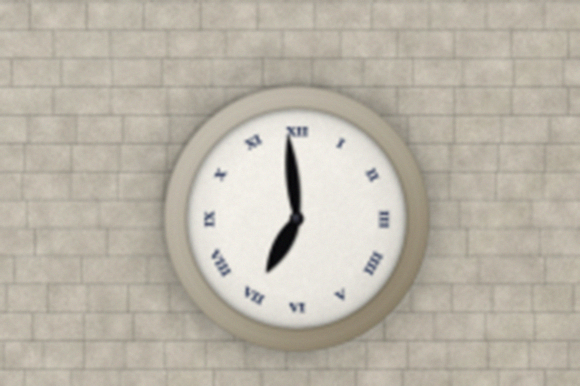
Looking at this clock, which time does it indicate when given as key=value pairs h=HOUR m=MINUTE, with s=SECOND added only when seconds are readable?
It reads h=6 m=59
